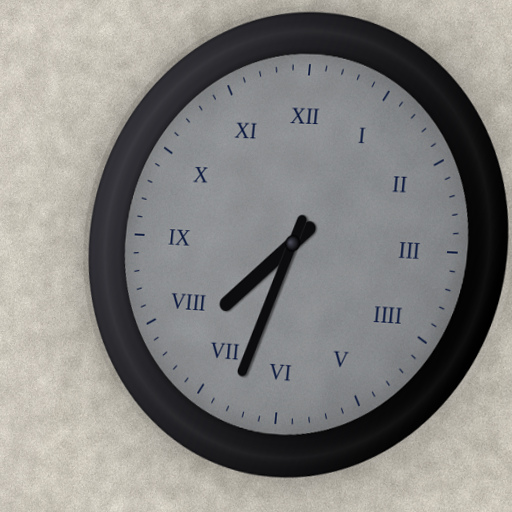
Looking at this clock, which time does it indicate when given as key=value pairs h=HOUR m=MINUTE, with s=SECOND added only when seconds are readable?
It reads h=7 m=33
